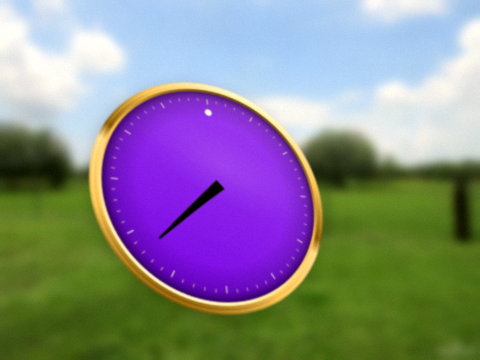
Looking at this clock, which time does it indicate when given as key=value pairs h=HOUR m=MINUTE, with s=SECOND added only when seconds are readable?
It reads h=7 m=38
